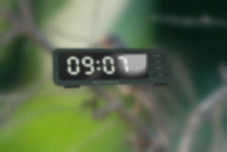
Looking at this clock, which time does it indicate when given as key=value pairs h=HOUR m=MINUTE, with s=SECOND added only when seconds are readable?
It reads h=9 m=7
